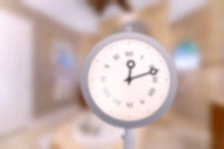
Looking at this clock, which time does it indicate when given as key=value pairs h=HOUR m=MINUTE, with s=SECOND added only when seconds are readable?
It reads h=12 m=12
